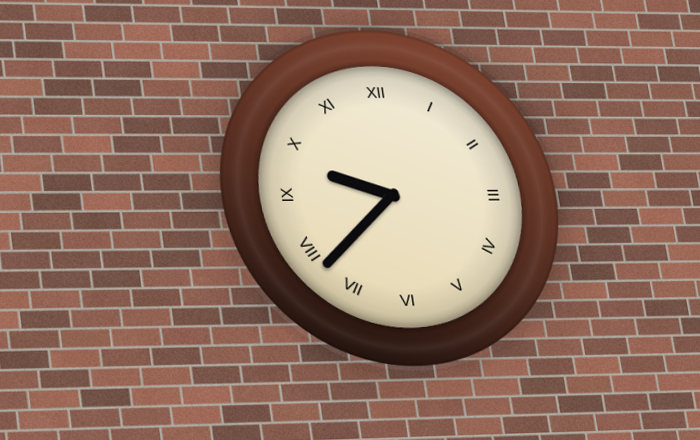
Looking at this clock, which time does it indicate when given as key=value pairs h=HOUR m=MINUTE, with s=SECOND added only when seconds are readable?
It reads h=9 m=38
